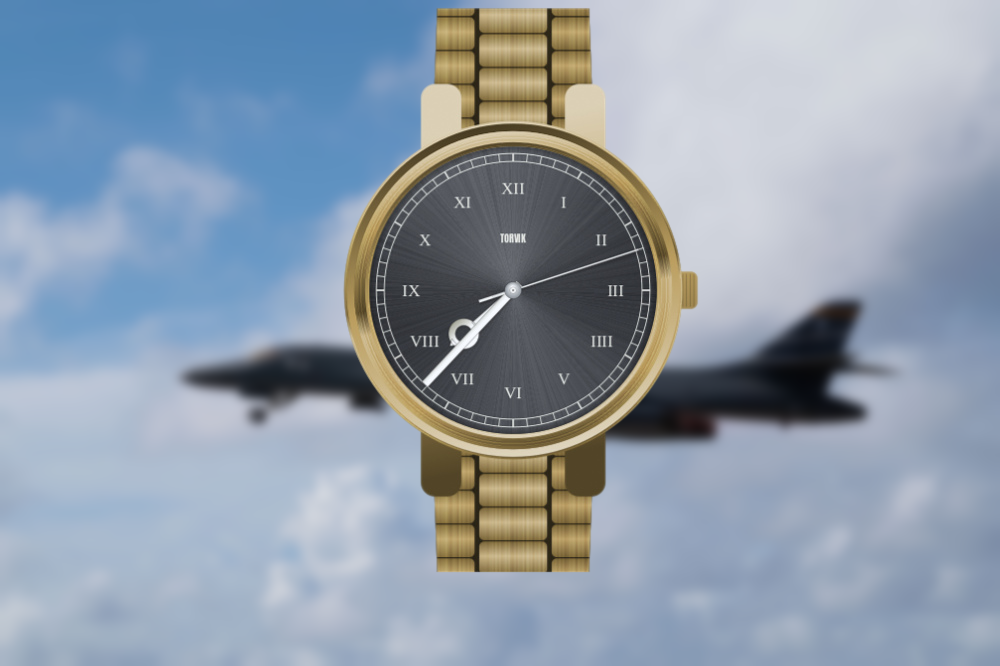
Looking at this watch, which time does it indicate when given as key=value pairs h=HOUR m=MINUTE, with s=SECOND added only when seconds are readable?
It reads h=7 m=37 s=12
